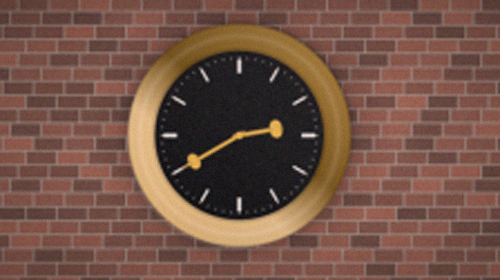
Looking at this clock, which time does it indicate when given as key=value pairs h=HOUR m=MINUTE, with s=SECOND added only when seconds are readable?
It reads h=2 m=40
